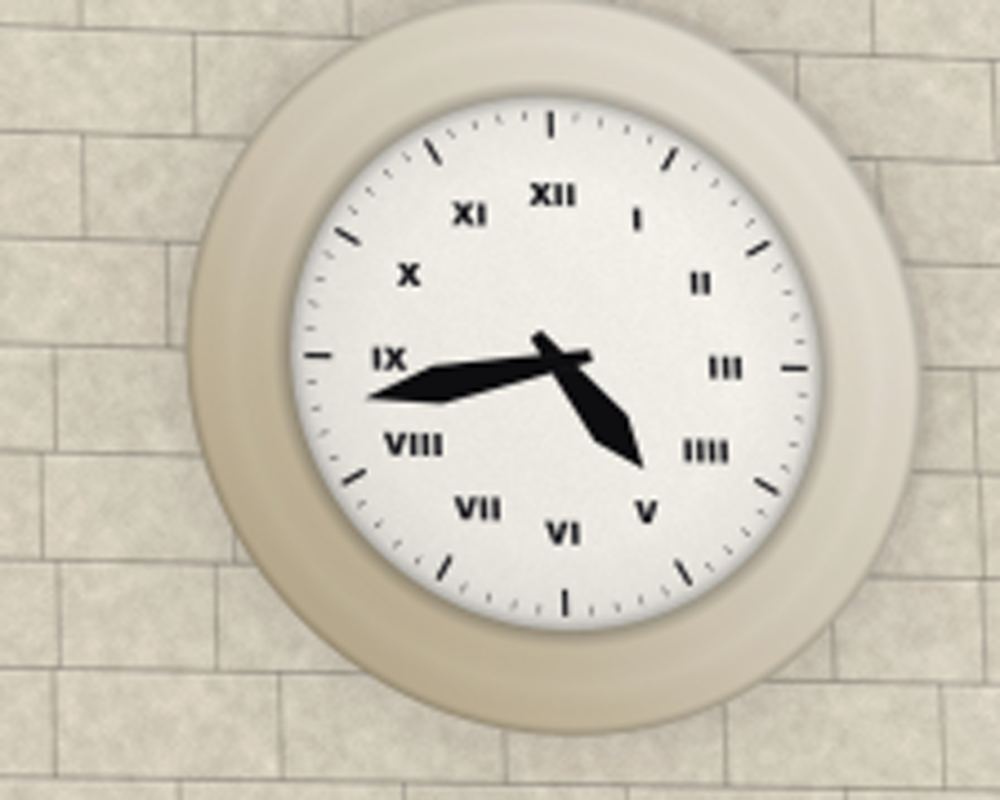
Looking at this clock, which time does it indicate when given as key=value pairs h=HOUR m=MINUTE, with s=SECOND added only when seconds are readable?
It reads h=4 m=43
